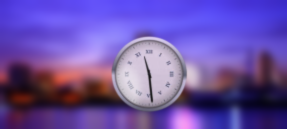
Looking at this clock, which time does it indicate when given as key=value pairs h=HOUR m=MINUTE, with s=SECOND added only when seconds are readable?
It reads h=11 m=29
